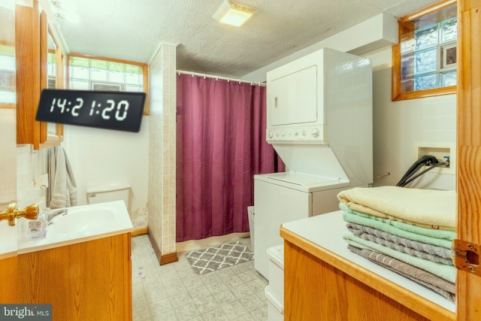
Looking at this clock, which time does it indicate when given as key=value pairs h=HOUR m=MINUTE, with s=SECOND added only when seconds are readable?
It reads h=14 m=21 s=20
